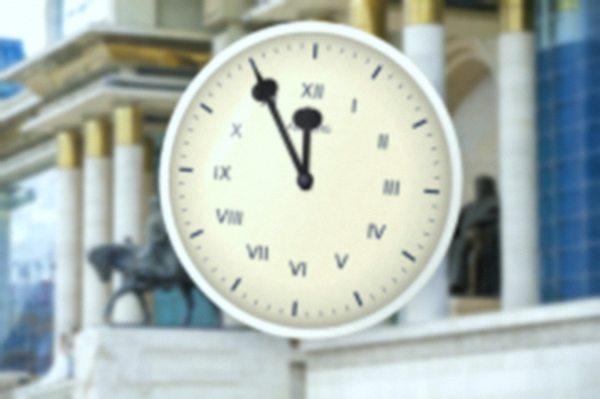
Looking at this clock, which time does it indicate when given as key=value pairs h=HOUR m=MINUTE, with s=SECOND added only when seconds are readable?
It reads h=11 m=55
